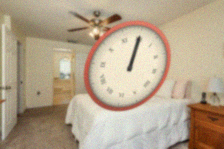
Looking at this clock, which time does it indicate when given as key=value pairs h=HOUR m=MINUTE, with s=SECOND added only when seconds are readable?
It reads h=12 m=0
